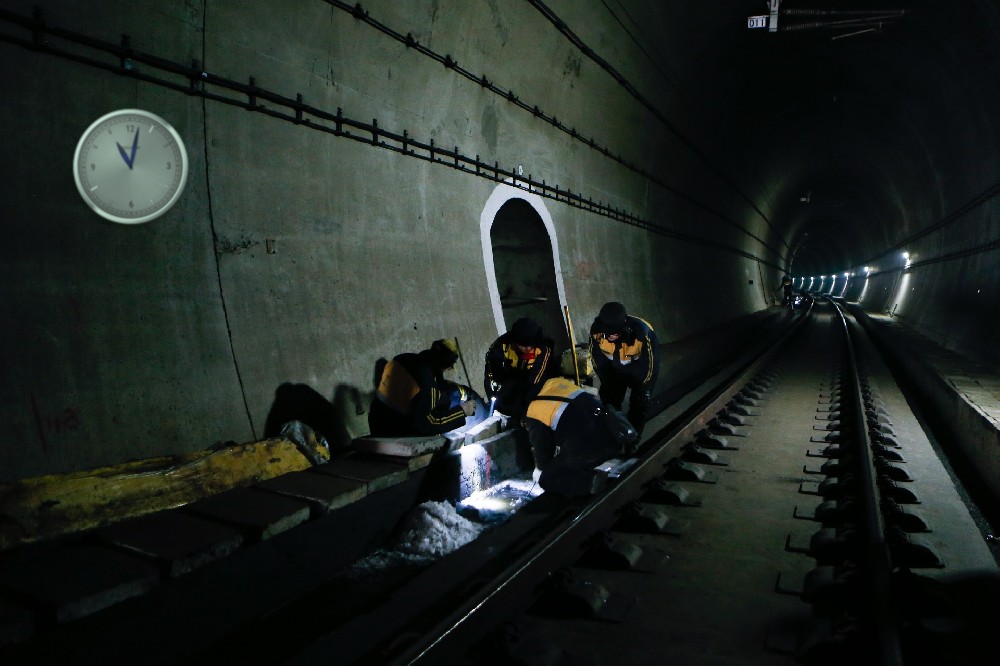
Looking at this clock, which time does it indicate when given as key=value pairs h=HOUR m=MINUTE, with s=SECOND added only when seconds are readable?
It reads h=11 m=2
